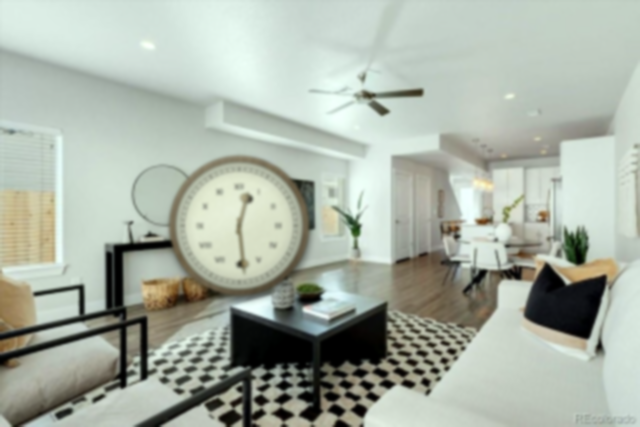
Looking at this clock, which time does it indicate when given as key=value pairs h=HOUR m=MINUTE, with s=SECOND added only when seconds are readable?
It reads h=12 m=29
